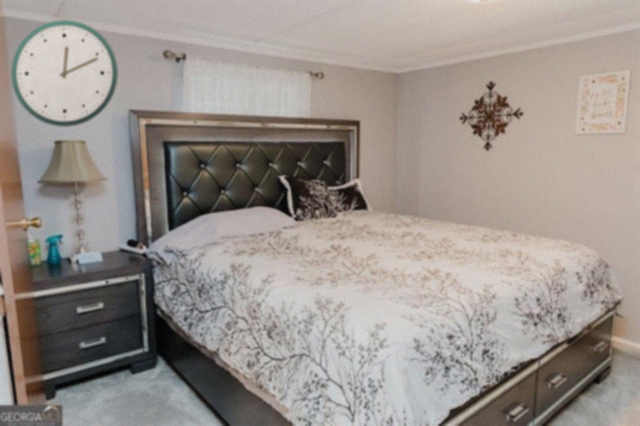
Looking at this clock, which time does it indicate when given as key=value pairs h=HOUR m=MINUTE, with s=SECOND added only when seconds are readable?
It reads h=12 m=11
